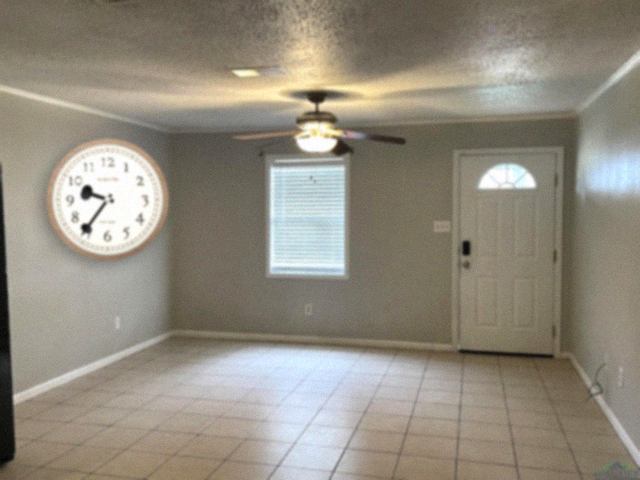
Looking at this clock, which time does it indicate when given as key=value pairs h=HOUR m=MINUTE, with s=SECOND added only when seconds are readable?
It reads h=9 m=36
